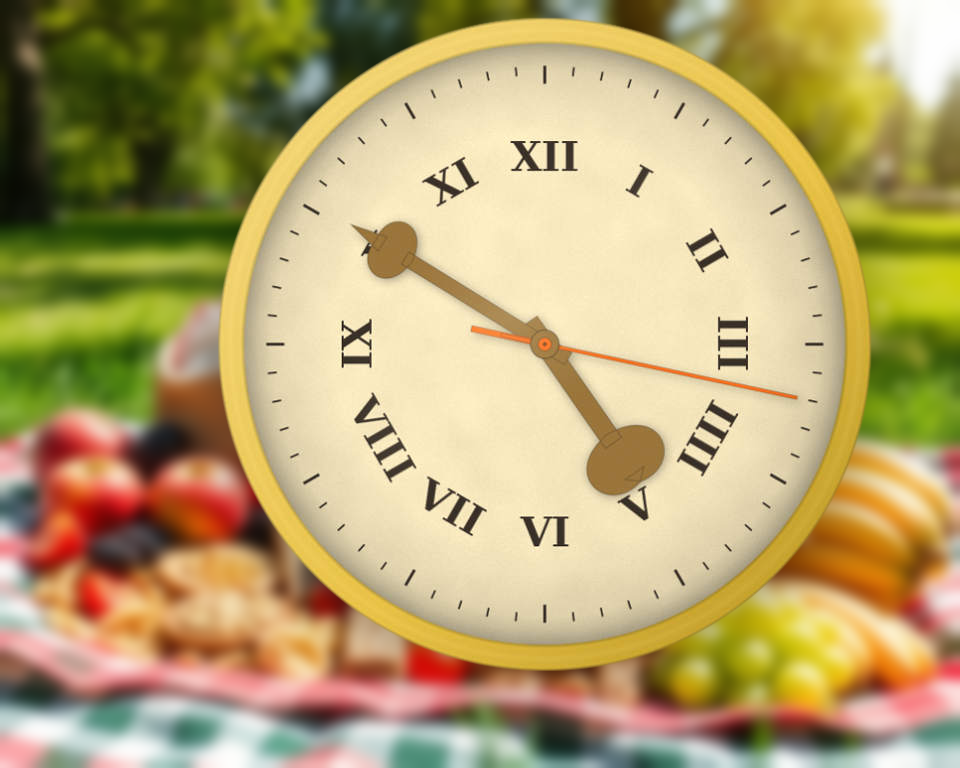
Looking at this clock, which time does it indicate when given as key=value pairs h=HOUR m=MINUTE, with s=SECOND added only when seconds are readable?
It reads h=4 m=50 s=17
